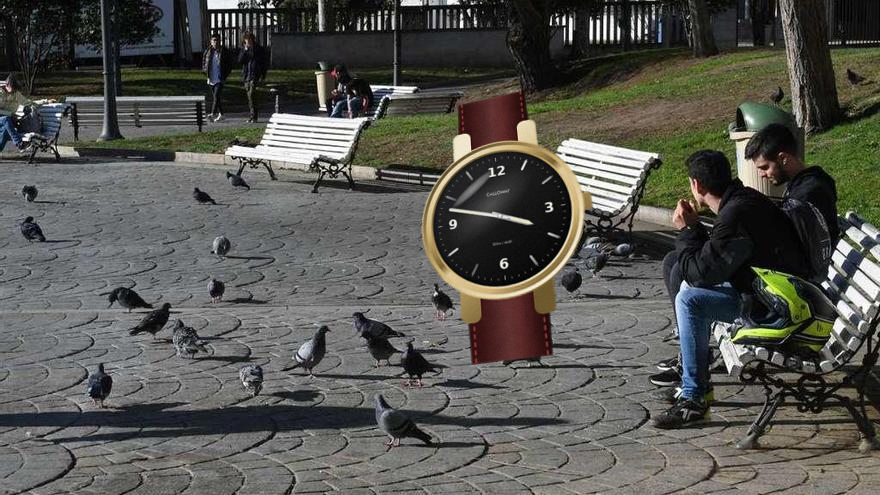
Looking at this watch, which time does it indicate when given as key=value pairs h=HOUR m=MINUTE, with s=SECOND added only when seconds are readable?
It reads h=3 m=48
